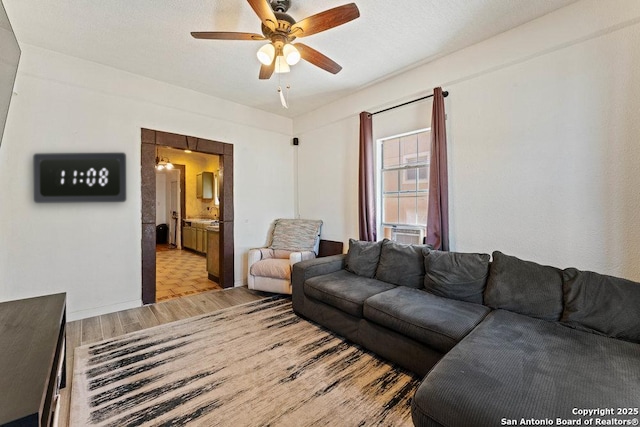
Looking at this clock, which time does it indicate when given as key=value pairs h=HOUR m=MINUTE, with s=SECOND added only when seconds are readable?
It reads h=11 m=8
